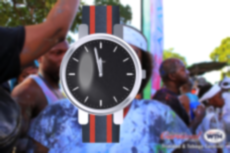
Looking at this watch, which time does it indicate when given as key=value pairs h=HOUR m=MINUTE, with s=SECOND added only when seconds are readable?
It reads h=11 m=58
